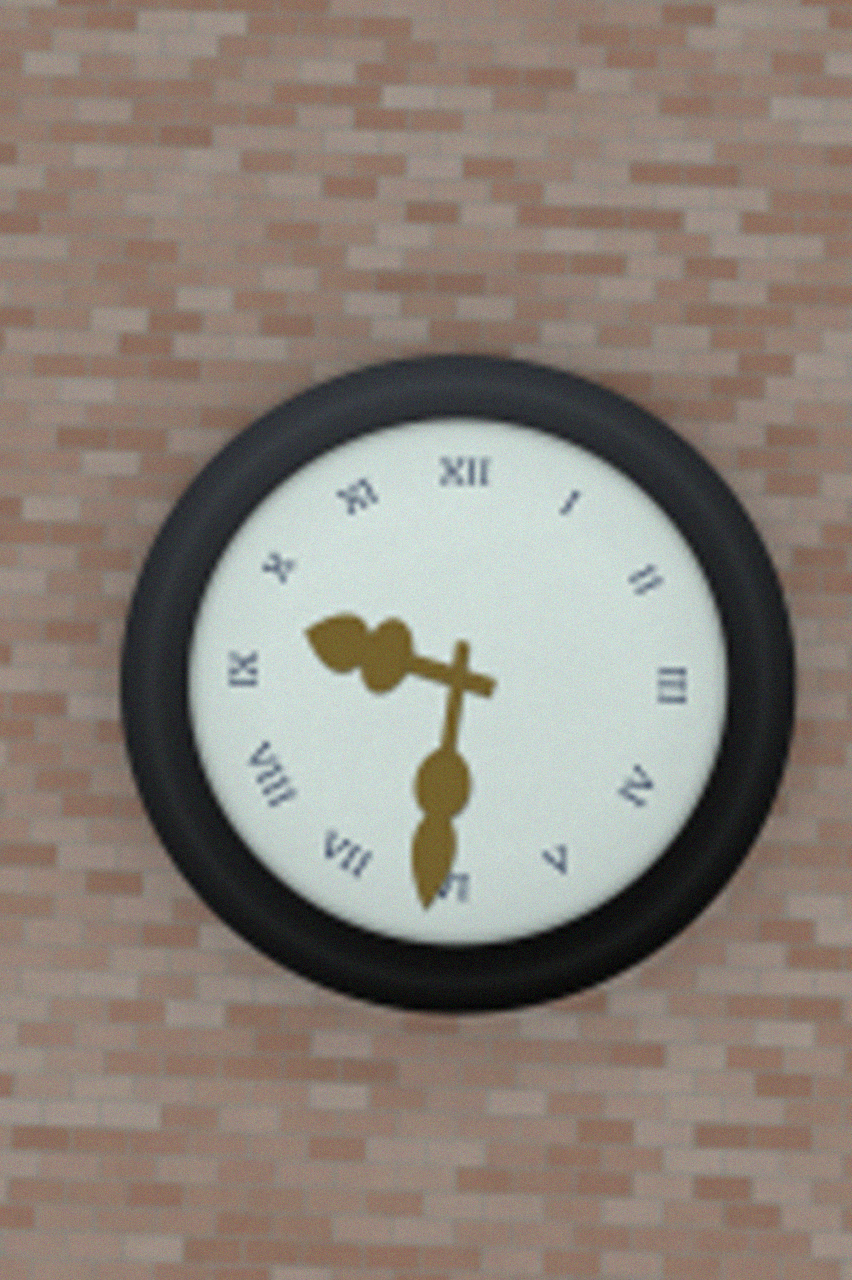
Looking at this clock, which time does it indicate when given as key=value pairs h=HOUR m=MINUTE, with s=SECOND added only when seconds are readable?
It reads h=9 m=31
